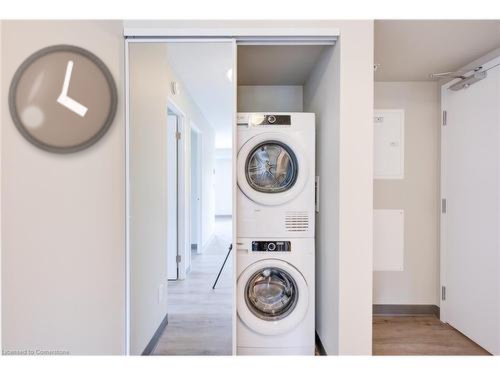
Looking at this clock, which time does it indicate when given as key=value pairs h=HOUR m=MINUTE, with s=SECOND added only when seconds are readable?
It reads h=4 m=2
